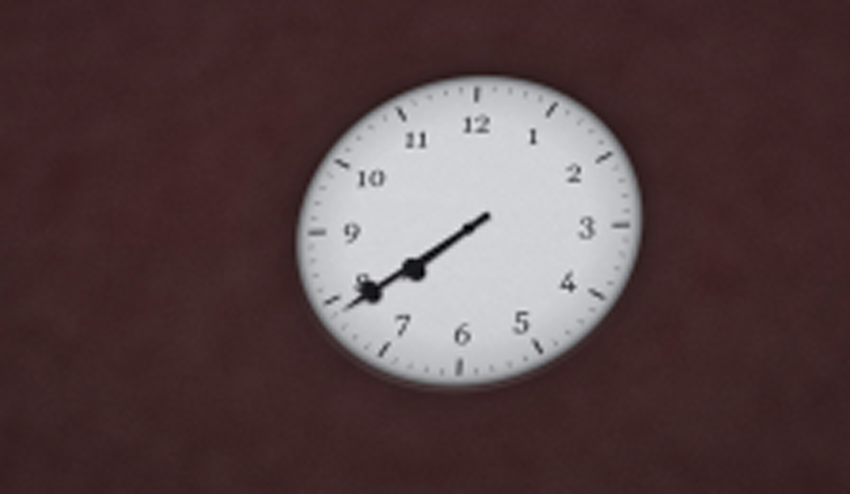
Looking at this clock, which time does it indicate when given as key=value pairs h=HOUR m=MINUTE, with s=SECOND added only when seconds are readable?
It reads h=7 m=39
